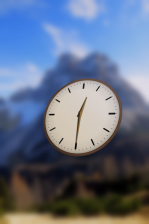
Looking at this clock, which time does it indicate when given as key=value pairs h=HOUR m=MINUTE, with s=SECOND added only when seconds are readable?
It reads h=12 m=30
